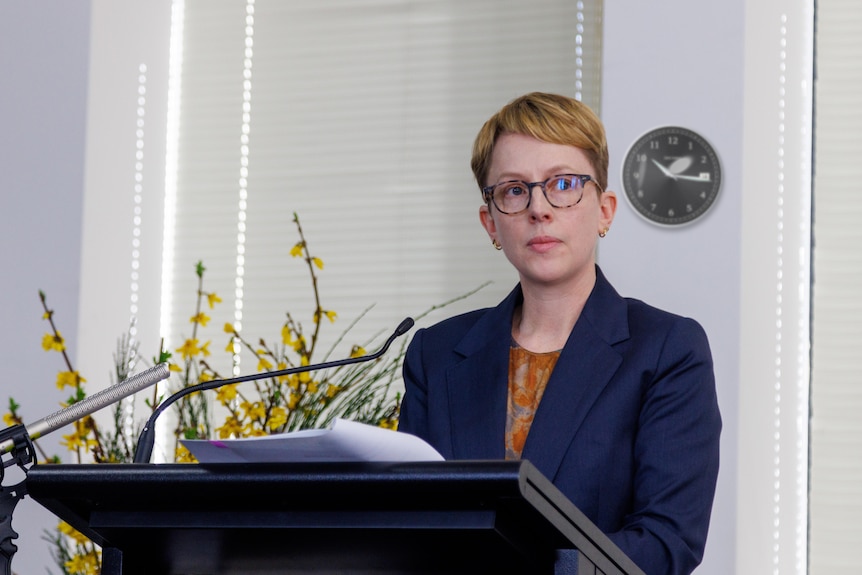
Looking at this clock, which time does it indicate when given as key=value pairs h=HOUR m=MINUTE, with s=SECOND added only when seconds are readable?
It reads h=10 m=16
